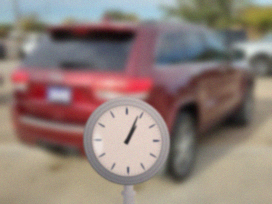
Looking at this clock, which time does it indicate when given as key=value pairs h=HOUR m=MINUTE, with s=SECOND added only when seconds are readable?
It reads h=1 m=4
